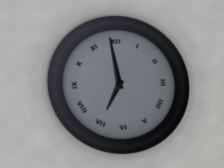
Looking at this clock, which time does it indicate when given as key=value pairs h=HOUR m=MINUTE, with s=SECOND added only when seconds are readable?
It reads h=6 m=59
